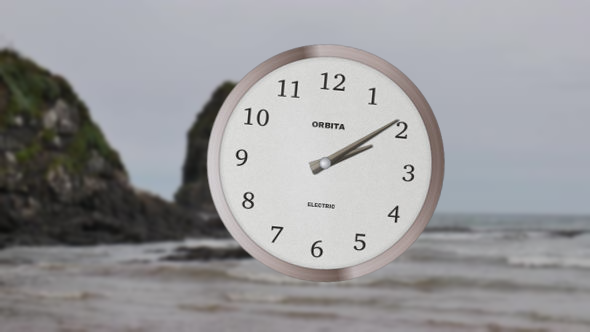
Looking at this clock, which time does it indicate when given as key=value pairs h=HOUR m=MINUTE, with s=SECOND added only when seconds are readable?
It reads h=2 m=9
